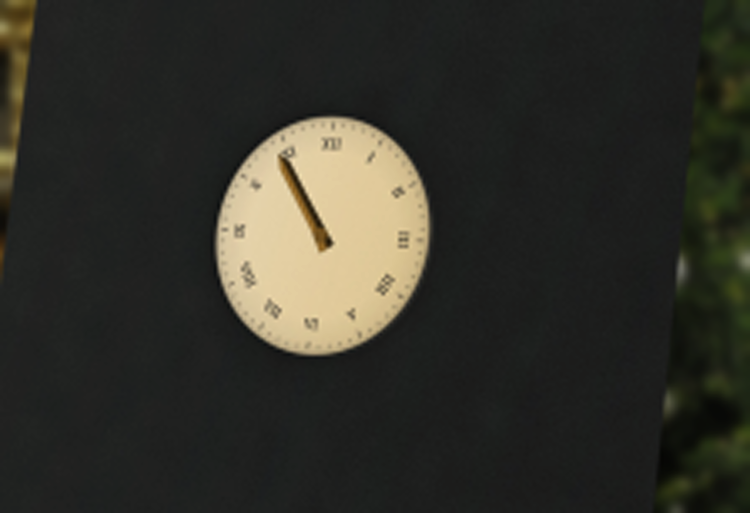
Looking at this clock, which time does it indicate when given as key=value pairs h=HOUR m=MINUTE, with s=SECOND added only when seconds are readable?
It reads h=10 m=54
